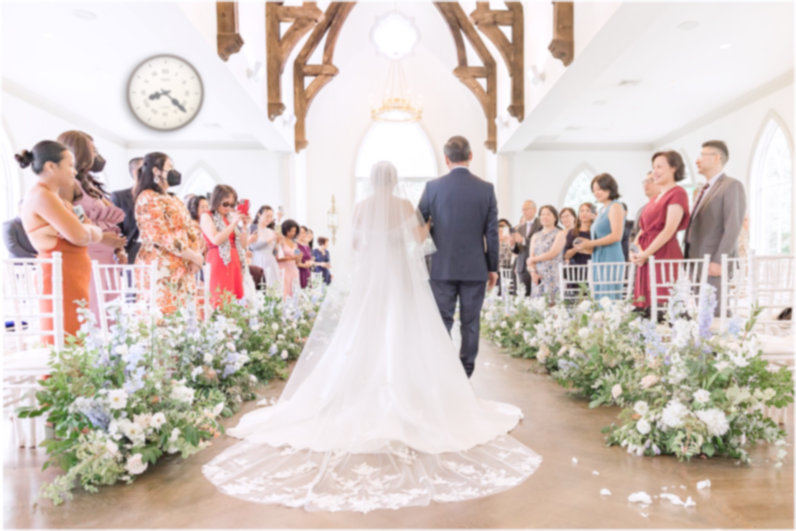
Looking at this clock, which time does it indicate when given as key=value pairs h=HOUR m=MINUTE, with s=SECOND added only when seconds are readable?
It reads h=8 m=22
